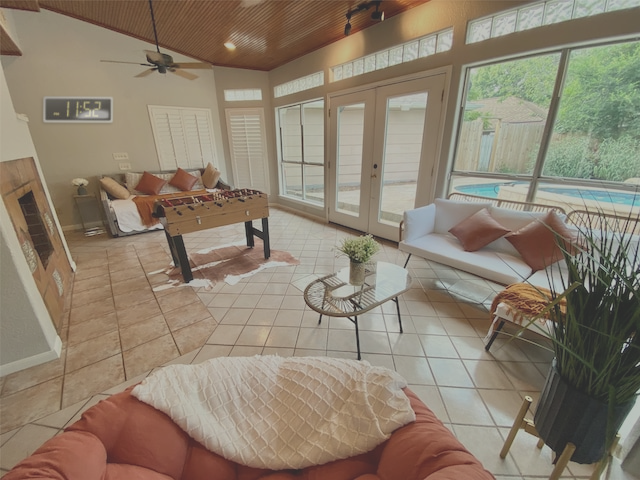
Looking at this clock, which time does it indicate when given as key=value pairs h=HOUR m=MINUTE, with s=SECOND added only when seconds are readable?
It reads h=11 m=52
